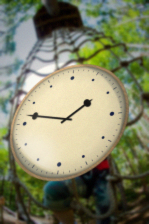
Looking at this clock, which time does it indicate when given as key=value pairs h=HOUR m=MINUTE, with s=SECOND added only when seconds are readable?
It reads h=1 m=47
